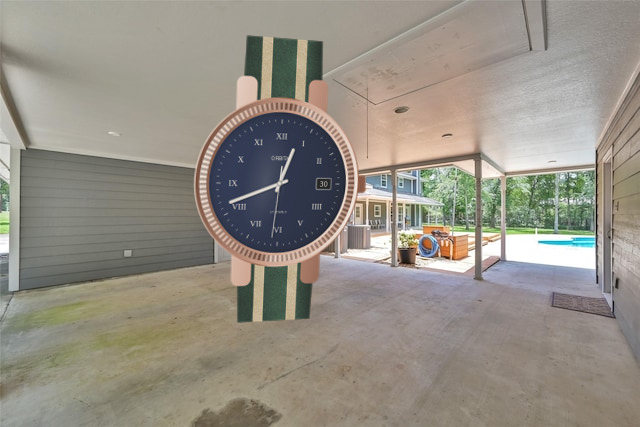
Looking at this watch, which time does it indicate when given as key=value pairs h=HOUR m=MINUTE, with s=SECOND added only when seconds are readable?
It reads h=12 m=41 s=31
